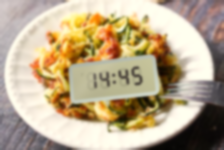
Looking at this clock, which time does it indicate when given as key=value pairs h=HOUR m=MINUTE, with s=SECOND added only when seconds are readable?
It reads h=14 m=45
